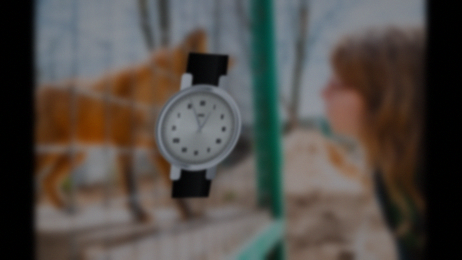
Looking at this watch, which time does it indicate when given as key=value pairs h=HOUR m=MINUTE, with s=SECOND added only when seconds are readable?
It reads h=12 m=56
